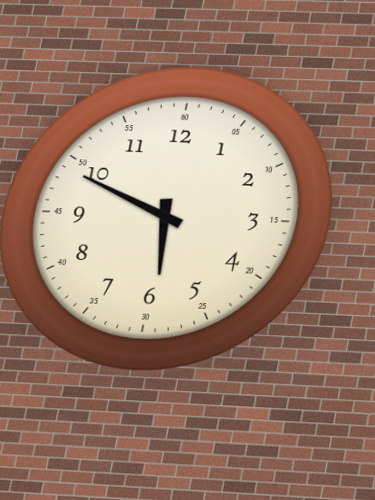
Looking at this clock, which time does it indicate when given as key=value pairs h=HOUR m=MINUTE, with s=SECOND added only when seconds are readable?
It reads h=5 m=49
